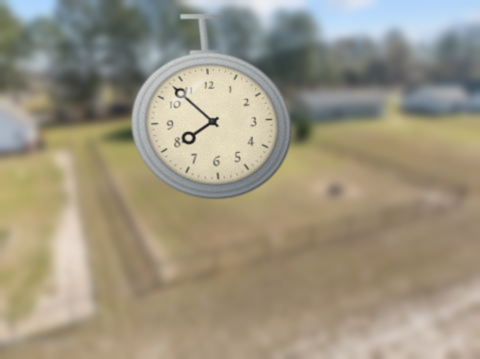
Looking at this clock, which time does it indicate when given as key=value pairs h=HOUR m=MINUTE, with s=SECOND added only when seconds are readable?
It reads h=7 m=53
